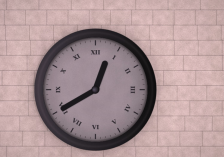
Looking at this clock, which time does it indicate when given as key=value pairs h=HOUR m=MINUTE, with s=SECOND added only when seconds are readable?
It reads h=12 m=40
